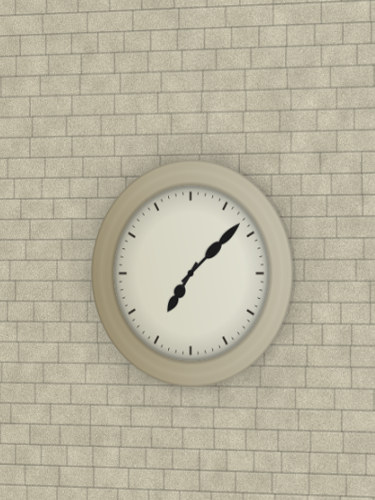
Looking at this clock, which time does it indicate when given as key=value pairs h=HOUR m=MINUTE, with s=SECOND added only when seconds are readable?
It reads h=7 m=8
